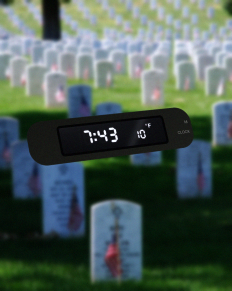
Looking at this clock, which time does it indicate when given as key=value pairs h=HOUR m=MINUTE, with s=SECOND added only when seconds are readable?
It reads h=7 m=43
